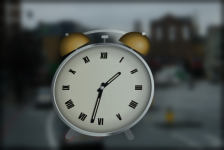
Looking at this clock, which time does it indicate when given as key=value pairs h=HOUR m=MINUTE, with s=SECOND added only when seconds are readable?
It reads h=1 m=32
